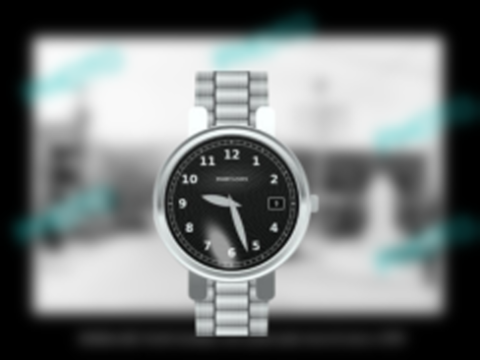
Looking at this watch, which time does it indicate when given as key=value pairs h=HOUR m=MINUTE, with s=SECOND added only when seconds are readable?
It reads h=9 m=27
